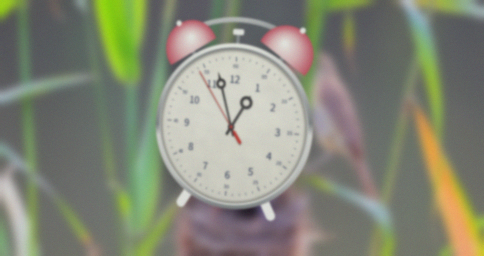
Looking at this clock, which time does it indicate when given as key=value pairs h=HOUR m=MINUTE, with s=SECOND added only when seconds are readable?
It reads h=12 m=56 s=54
